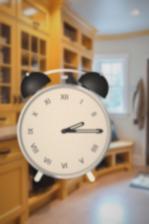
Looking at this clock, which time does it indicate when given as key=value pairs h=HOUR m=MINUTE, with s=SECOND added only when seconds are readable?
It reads h=2 m=15
